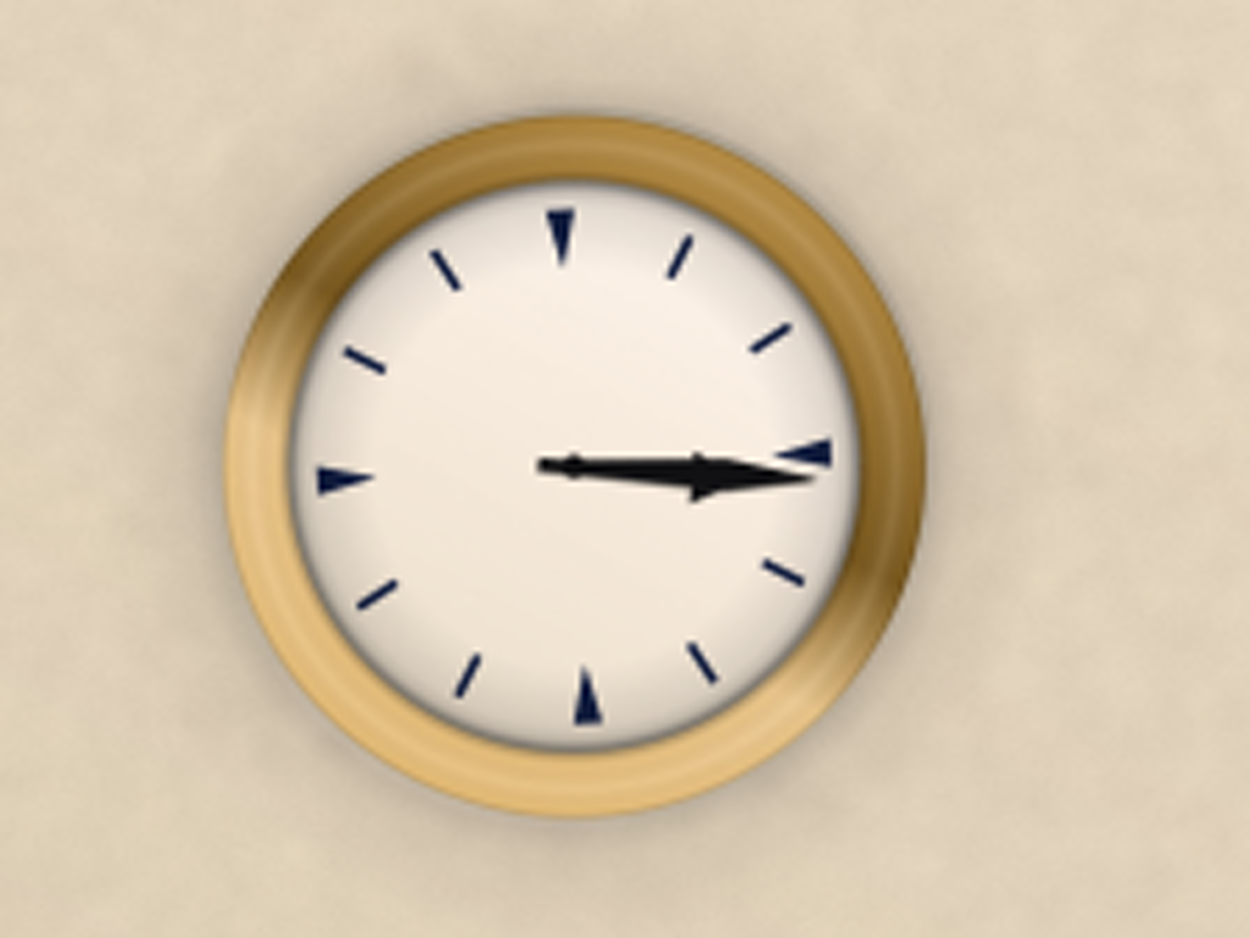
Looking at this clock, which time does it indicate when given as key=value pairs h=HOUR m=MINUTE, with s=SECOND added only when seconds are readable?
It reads h=3 m=16
